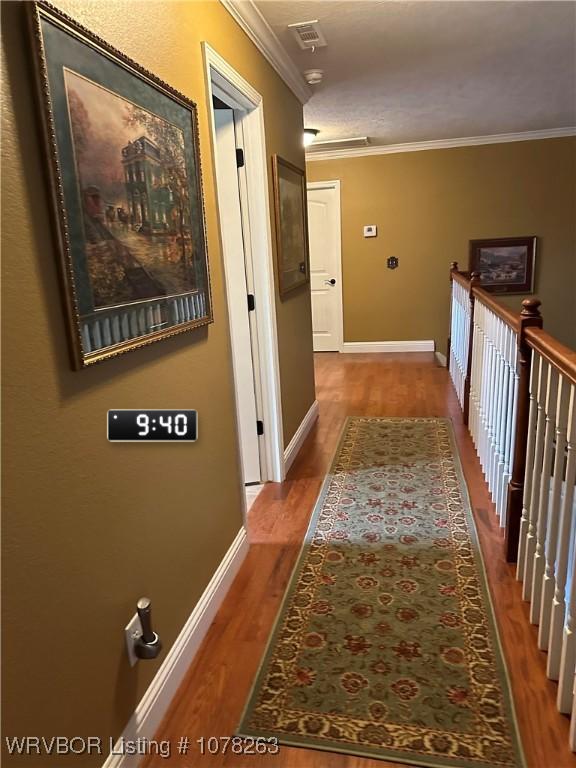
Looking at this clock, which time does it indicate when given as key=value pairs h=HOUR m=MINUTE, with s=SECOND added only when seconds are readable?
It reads h=9 m=40
